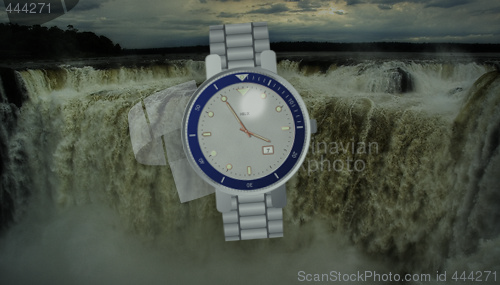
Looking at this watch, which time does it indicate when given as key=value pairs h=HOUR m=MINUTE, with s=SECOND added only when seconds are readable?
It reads h=3 m=55
